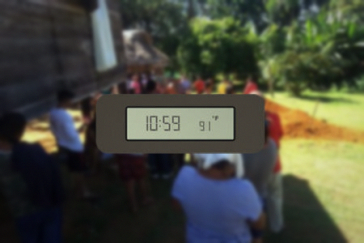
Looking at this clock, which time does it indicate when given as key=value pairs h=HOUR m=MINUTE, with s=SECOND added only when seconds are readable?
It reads h=10 m=59
